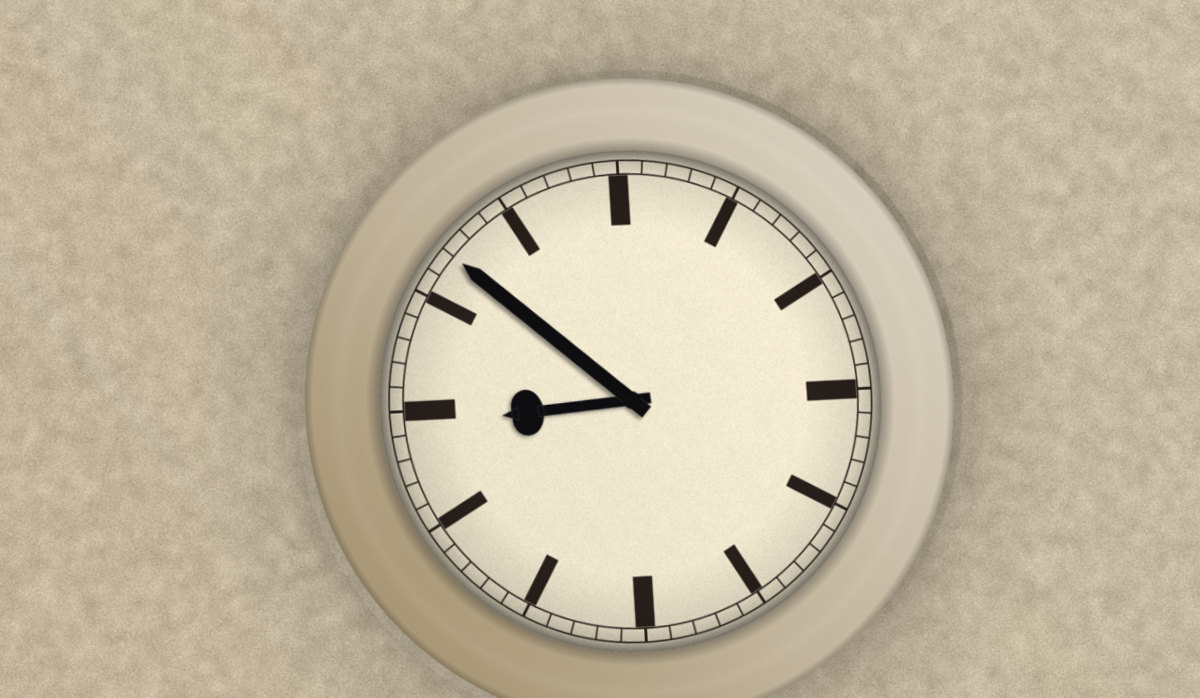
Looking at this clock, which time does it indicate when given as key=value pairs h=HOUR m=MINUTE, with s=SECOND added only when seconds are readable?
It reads h=8 m=52
